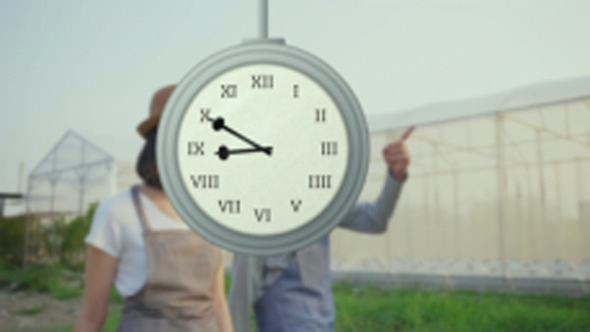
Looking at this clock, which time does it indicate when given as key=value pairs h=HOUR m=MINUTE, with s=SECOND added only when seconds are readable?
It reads h=8 m=50
